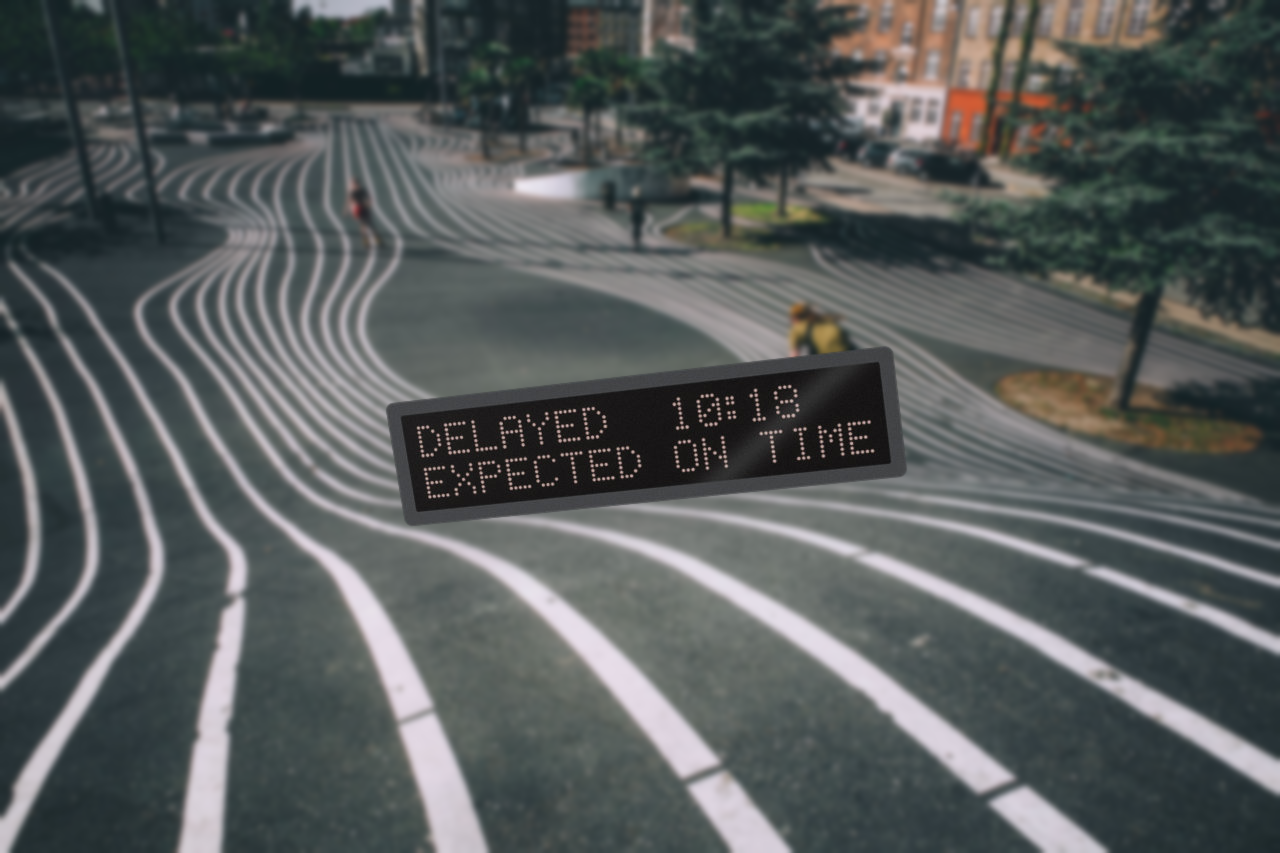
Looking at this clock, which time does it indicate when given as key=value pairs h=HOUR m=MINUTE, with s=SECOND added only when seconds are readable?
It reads h=10 m=18
